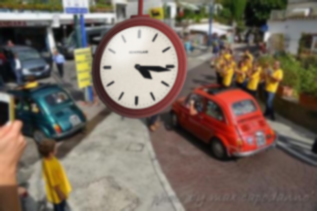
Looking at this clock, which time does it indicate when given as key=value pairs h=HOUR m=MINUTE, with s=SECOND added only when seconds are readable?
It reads h=4 m=16
